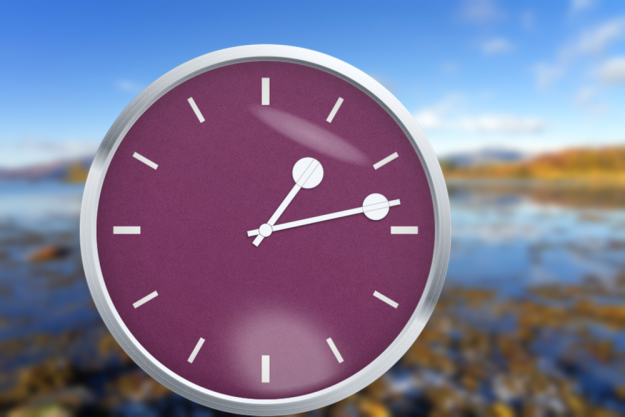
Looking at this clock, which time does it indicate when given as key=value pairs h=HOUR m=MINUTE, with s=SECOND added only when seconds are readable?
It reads h=1 m=13
